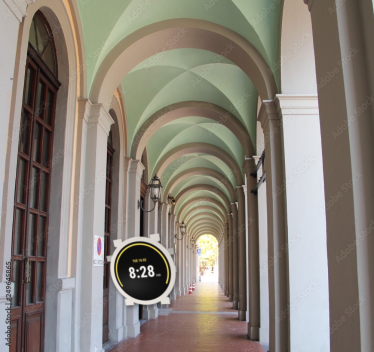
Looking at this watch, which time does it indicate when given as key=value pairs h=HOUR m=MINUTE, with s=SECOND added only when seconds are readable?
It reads h=8 m=28
